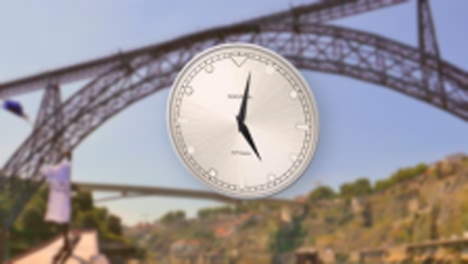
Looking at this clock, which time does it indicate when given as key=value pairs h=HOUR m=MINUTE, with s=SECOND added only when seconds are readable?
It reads h=5 m=2
